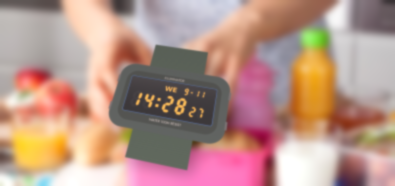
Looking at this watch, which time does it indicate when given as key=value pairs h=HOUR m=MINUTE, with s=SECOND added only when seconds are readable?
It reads h=14 m=28 s=27
